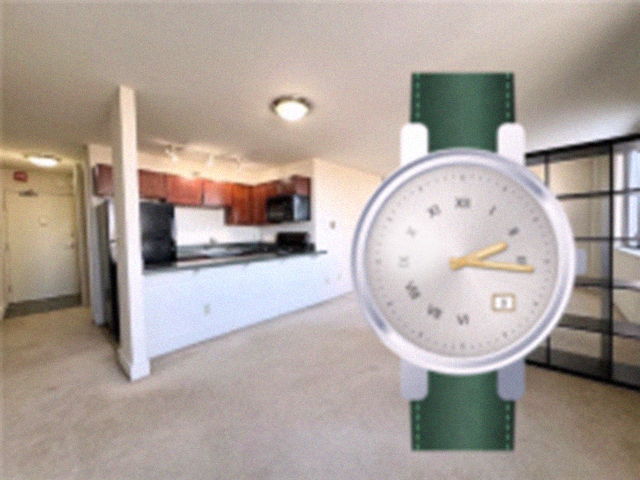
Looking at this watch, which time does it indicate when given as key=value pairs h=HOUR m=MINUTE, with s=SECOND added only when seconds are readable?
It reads h=2 m=16
